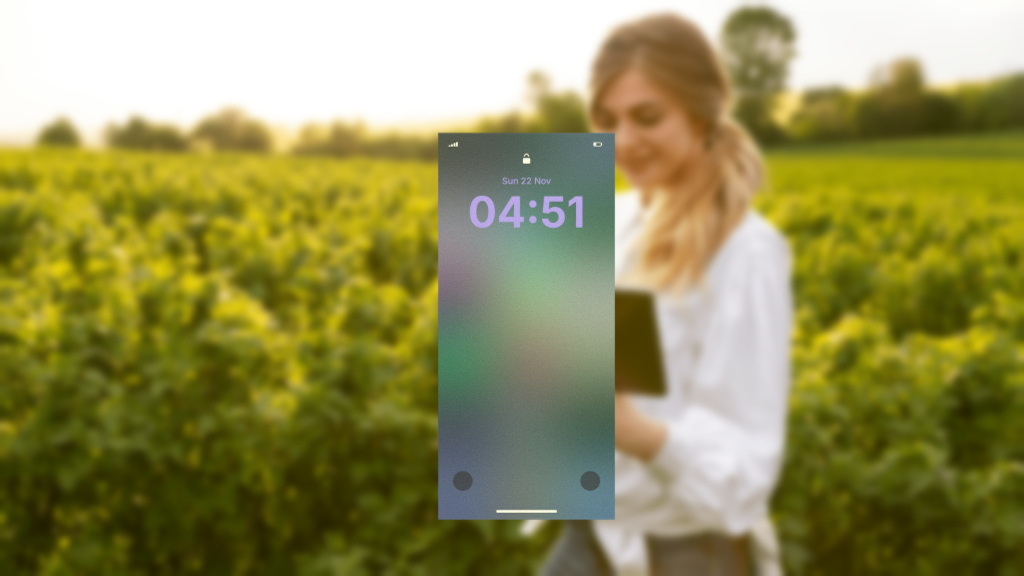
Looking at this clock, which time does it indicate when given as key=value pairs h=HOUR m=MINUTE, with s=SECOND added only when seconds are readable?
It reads h=4 m=51
